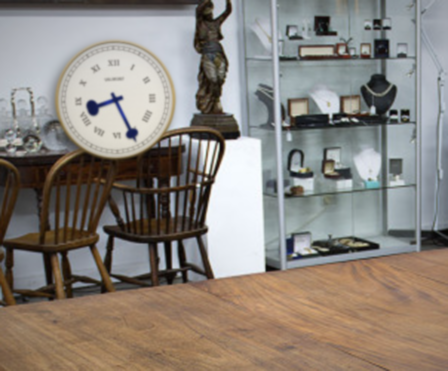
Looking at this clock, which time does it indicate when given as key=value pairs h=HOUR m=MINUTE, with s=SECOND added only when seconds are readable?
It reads h=8 m=26
